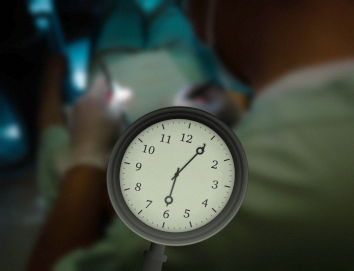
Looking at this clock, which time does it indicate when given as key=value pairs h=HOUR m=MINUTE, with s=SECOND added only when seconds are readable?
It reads h=6 m=5
